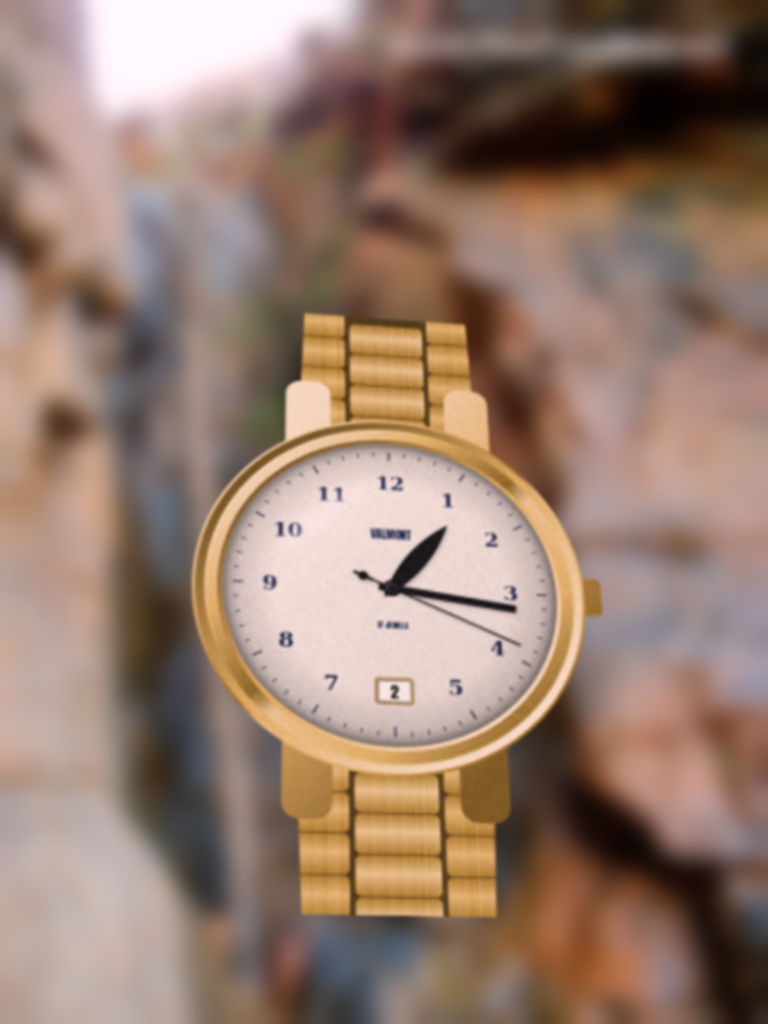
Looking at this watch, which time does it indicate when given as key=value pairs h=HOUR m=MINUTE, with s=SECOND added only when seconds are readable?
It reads h=1 m=16 s=19
